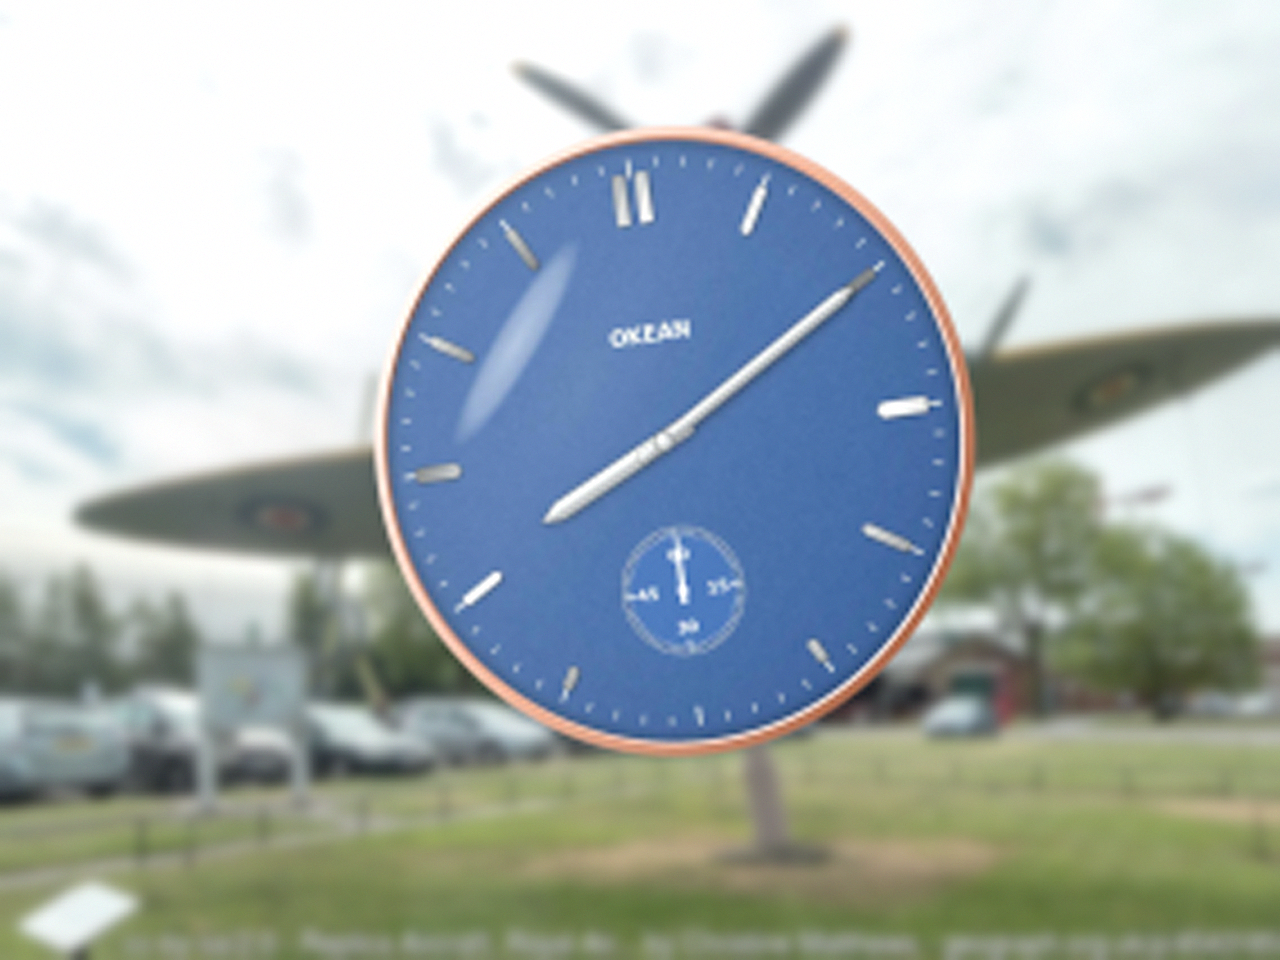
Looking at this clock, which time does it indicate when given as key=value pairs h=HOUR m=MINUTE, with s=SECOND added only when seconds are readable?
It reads h=8 m=10
